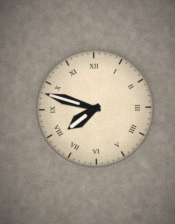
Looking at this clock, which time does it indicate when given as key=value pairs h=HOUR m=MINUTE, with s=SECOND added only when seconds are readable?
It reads h=7 m=48
